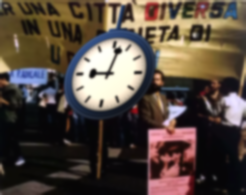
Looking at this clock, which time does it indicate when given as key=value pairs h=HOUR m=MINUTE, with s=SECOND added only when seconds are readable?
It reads h=9 m=2
